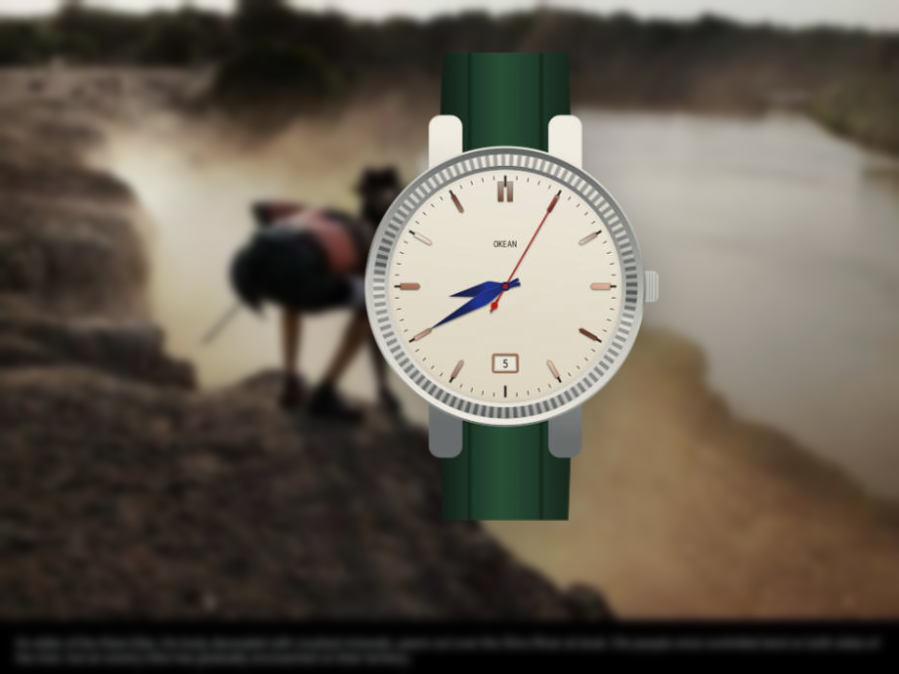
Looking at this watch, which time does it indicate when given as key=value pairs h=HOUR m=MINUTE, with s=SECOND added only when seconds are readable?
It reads h=8 m=40 s=5
